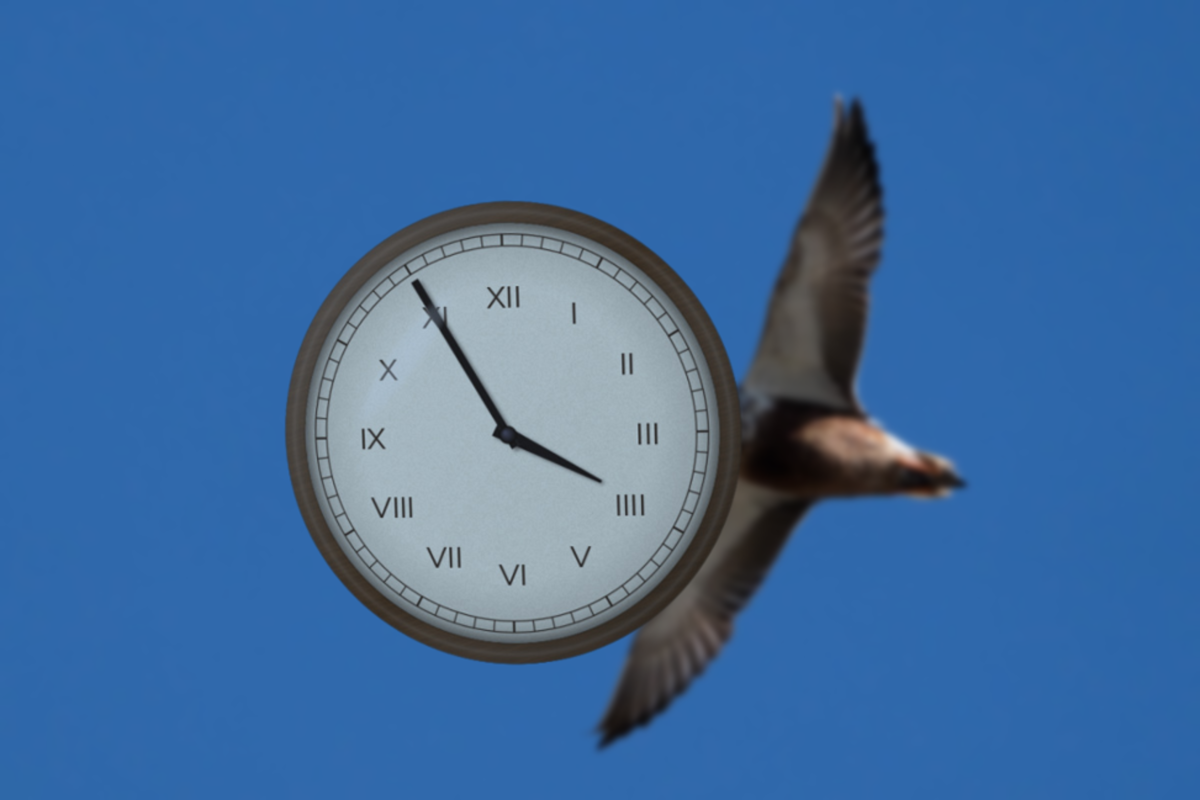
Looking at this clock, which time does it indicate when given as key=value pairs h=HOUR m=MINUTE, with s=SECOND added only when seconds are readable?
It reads h=3 m=55
